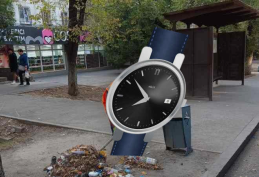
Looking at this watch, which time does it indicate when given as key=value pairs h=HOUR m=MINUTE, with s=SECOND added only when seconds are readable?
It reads h=7 m=52
